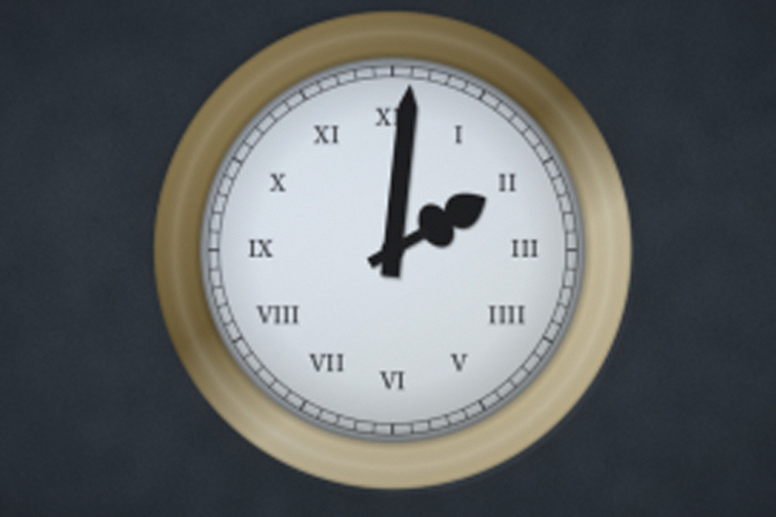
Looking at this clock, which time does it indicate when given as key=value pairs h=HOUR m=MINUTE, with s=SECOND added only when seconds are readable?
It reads h=2 m=1
